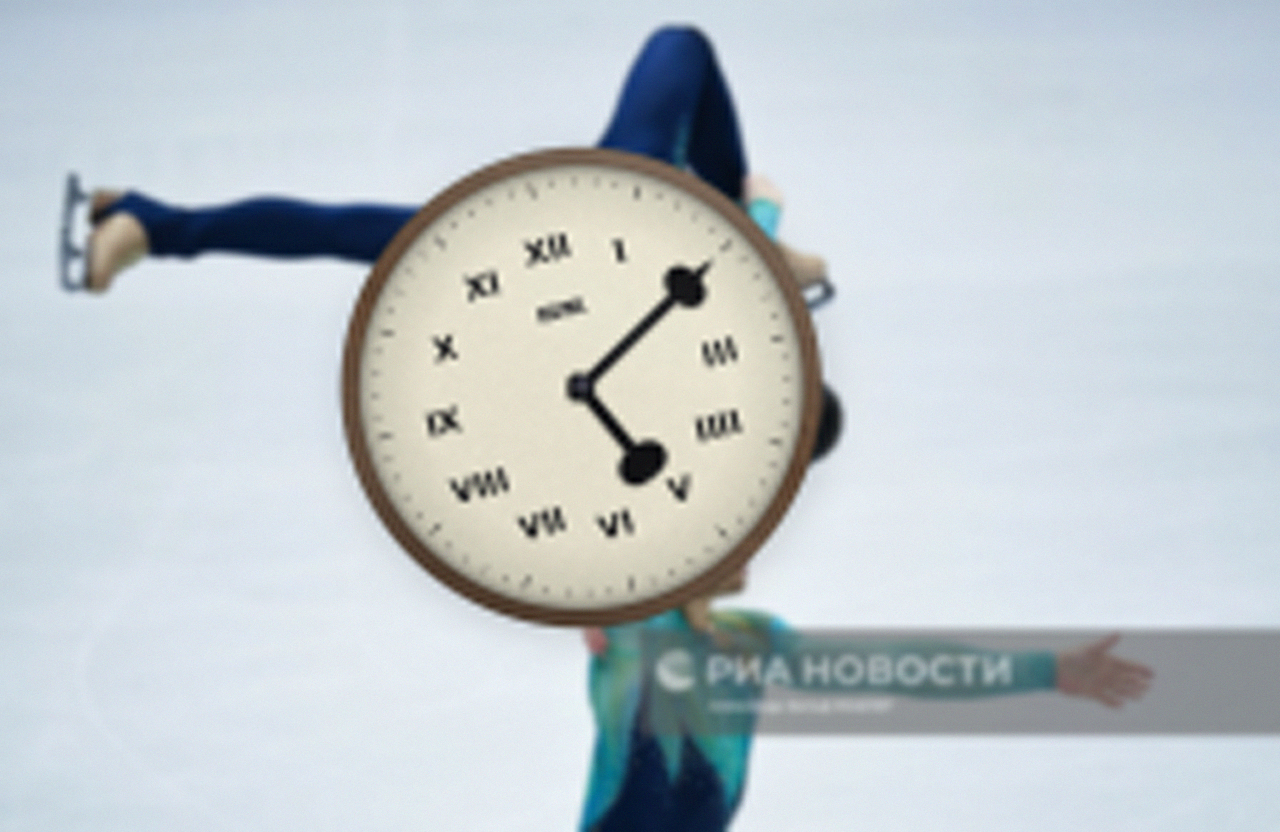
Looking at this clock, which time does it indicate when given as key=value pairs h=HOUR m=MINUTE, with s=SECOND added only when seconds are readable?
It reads h=5 m=10
